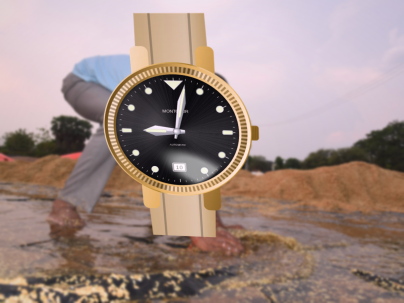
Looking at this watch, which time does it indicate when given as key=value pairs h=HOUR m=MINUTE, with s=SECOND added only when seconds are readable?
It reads h=9 m=2
